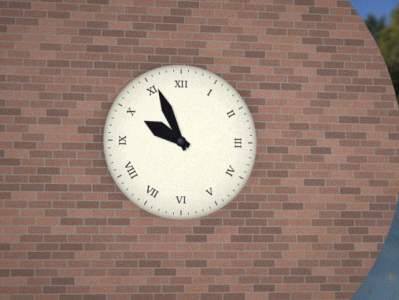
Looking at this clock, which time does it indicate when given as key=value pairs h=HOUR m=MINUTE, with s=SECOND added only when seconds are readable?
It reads h=9 m=56
